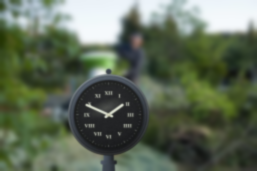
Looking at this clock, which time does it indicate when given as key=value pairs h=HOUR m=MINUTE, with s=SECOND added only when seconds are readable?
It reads h=1 m=49
